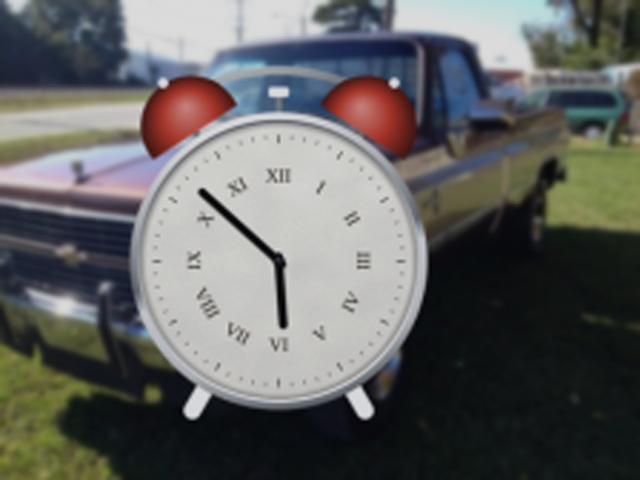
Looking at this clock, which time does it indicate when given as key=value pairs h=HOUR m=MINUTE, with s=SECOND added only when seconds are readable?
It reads h=5 m=52
